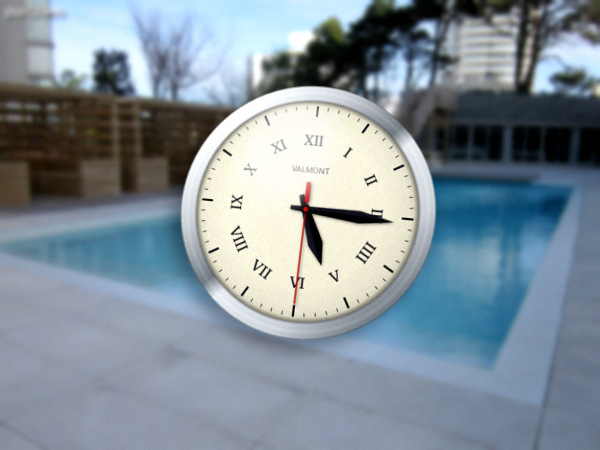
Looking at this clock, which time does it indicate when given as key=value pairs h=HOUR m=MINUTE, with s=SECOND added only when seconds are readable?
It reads h=5 m=15 s=30
